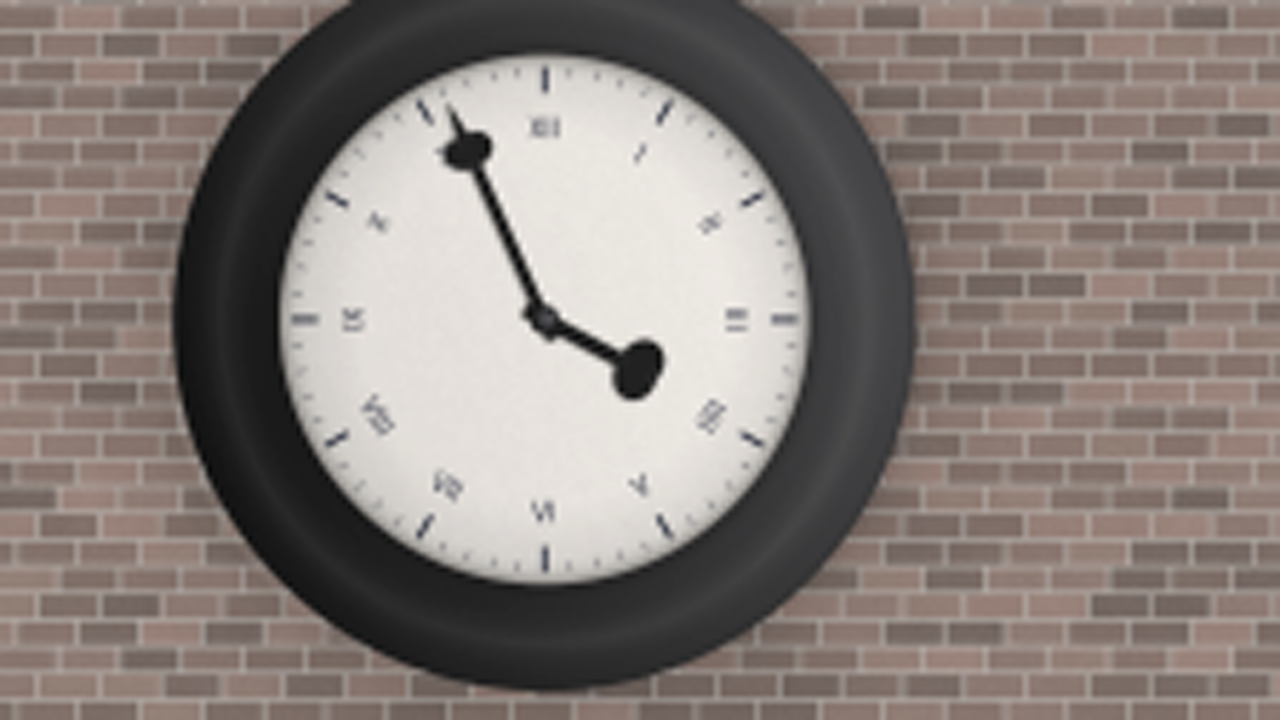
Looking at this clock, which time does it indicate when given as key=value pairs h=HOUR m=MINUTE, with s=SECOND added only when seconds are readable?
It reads h=3 m=56
